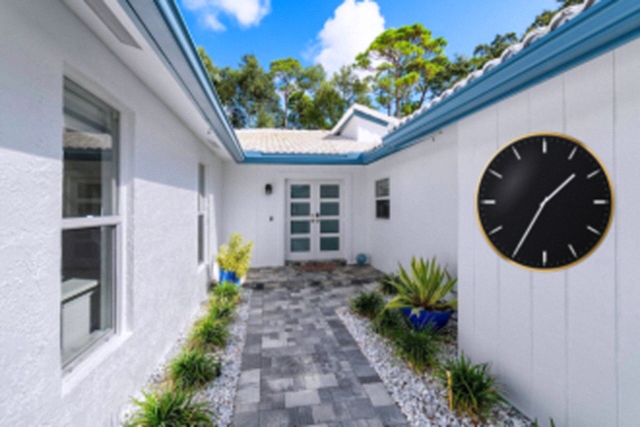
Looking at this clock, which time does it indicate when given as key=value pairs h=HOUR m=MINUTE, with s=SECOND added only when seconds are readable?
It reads h=1 m=35
